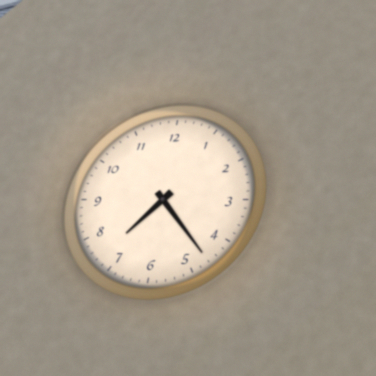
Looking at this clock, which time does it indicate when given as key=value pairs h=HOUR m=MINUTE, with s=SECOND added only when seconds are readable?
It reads h=7 m=23
